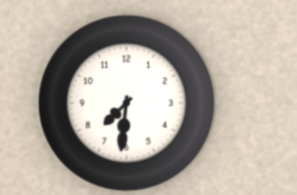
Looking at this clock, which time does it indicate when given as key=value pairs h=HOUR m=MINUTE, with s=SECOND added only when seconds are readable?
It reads h=7 m=31
